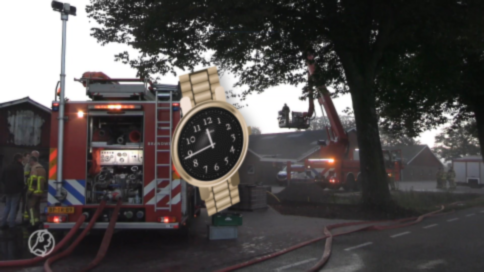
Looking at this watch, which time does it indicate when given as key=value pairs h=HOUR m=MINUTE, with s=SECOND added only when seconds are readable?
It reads h=11 m=44
